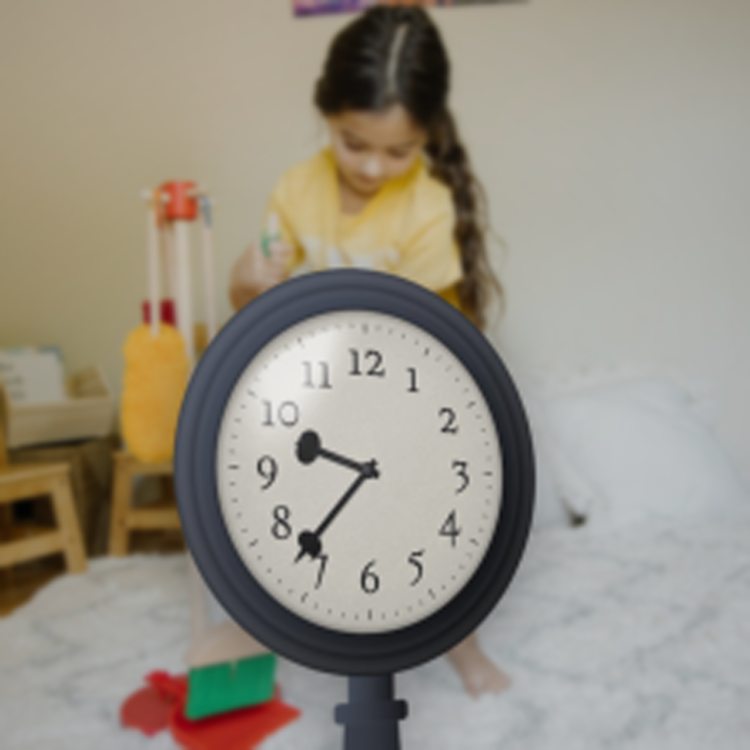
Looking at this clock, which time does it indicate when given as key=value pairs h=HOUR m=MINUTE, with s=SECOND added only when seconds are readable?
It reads h=9 m=37
